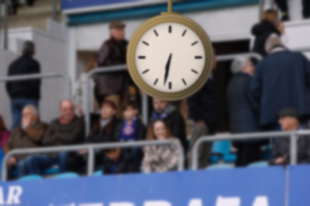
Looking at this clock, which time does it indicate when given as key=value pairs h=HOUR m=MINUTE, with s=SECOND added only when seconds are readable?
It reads h=6 m=32
